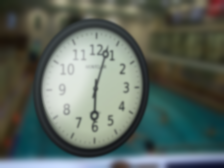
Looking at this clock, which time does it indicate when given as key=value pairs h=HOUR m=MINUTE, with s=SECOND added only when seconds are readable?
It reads h=6 m=3
